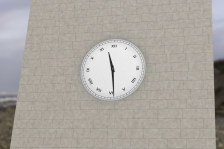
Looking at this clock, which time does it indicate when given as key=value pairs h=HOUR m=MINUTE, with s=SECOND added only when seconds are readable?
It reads h=11 m=29
